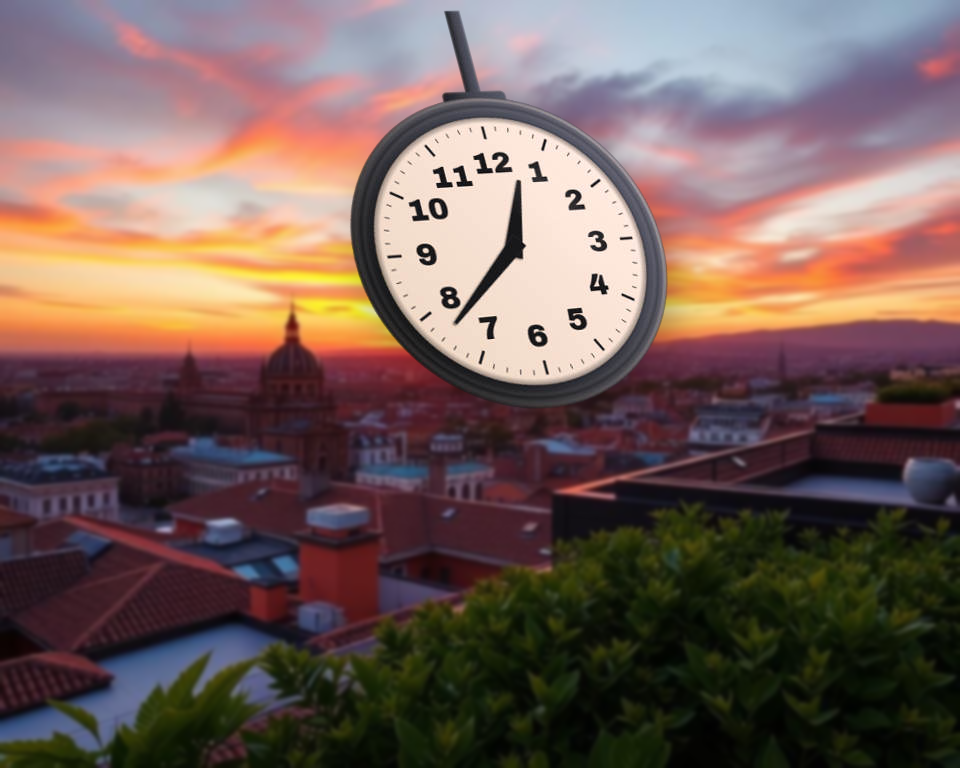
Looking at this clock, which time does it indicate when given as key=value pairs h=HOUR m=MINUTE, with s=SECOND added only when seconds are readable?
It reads h=12 m=38
